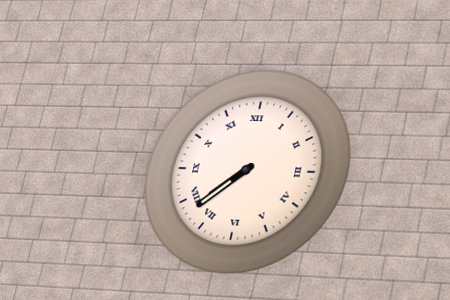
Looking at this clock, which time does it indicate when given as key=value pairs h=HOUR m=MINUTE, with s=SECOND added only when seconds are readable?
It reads h=7 m=38
